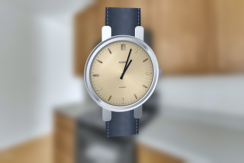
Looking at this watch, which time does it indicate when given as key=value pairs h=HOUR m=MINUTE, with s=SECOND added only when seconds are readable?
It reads h=1 m=3
